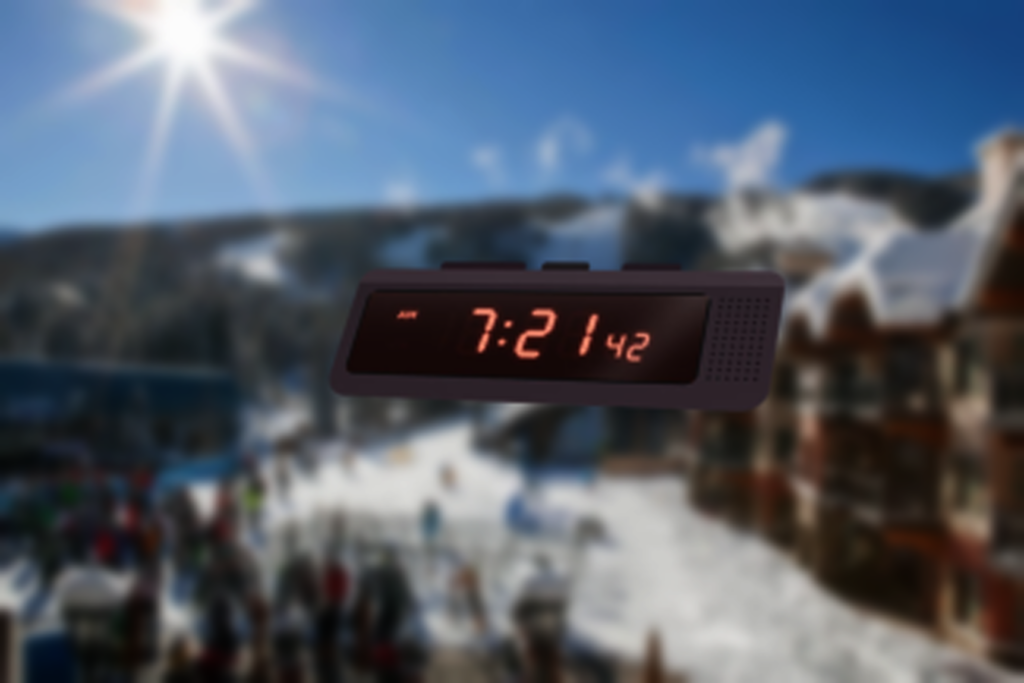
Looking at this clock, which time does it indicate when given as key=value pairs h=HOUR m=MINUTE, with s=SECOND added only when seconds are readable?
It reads h=7 m=21 s=42
